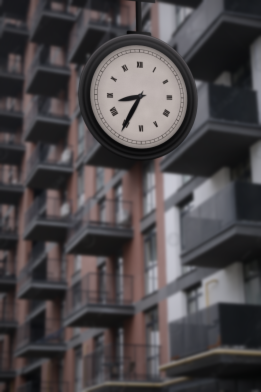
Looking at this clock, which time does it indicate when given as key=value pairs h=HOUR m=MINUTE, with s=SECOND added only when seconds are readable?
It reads h=8 m=35
